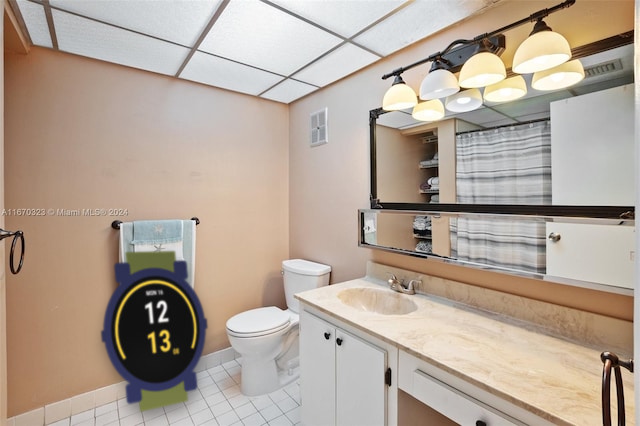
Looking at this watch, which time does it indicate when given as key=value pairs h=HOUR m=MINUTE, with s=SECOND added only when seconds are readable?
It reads h=12 m=13
